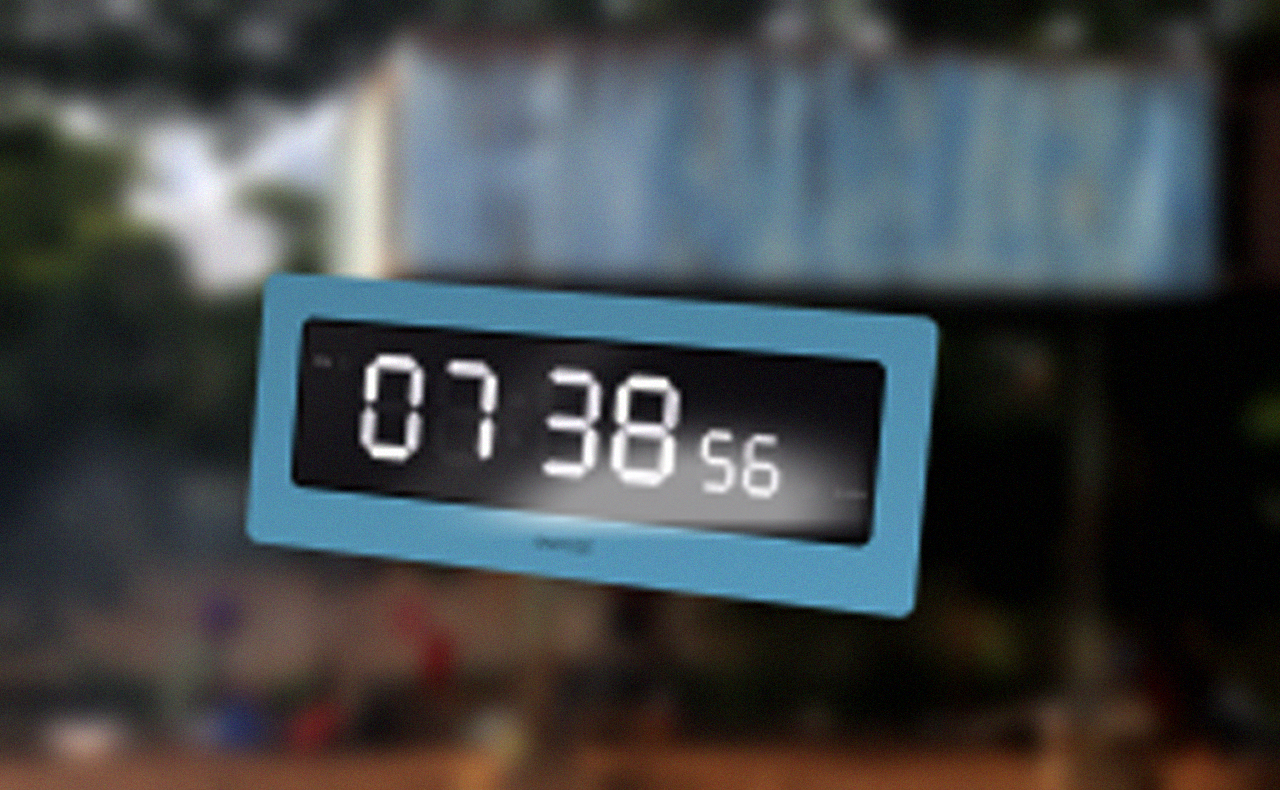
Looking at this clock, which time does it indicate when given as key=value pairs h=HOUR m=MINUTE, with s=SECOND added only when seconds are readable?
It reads h=7 m=38 s=56
